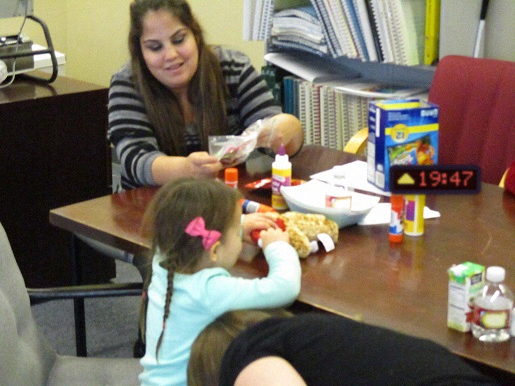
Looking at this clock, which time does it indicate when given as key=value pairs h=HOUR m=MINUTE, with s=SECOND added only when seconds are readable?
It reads h=19 m=47
